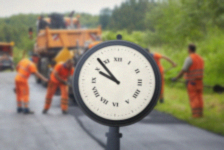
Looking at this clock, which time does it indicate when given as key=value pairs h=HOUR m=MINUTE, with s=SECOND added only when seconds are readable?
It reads h=9 m=53
